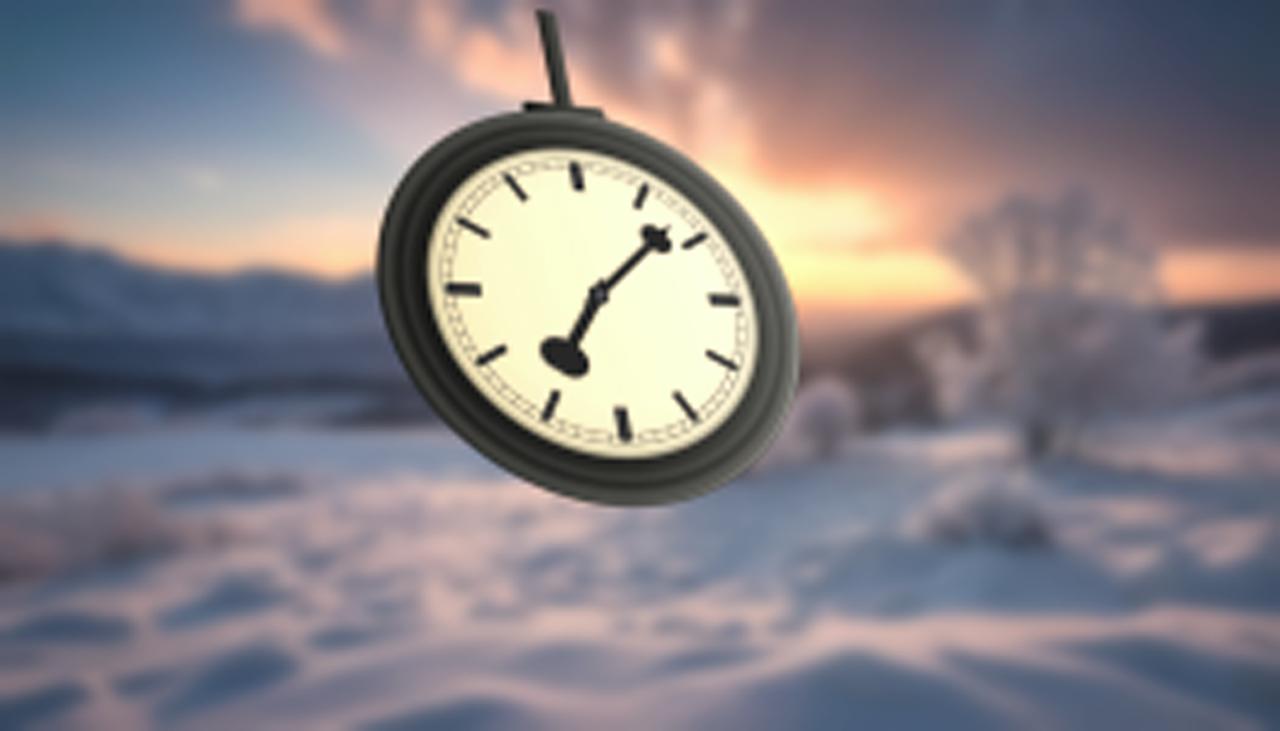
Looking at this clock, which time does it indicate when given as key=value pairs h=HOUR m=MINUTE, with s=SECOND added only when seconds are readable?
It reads h=7 m=8
